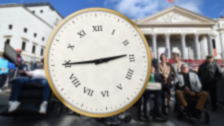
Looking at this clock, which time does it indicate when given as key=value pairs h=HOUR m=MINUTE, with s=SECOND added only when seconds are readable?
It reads h=2 m=45
